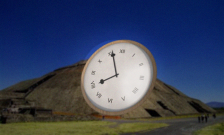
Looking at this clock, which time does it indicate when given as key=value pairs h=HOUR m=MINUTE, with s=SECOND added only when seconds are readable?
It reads h=7 m=56
